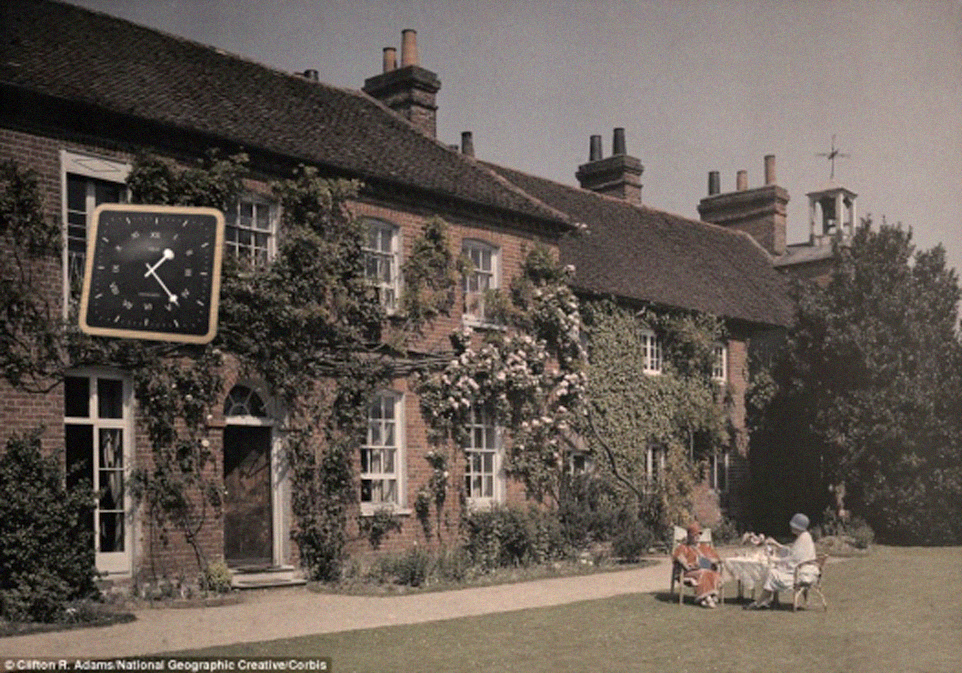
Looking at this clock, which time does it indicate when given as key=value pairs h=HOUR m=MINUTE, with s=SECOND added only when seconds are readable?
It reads h=1 m=23
